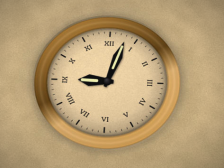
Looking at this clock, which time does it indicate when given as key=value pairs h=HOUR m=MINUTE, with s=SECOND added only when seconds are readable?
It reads h=9 m=3
